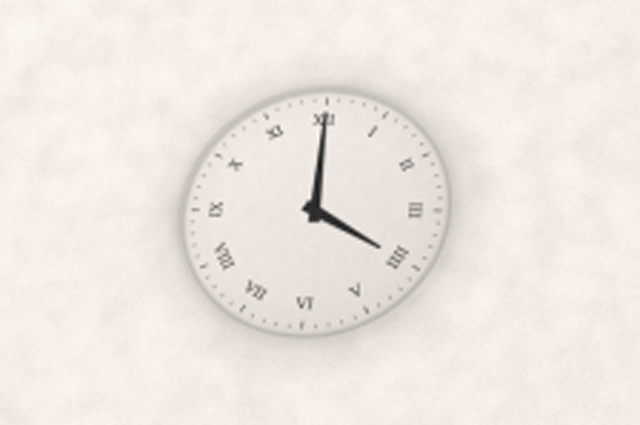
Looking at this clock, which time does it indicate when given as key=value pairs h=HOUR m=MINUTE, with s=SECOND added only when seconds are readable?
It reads h=4 m=0
